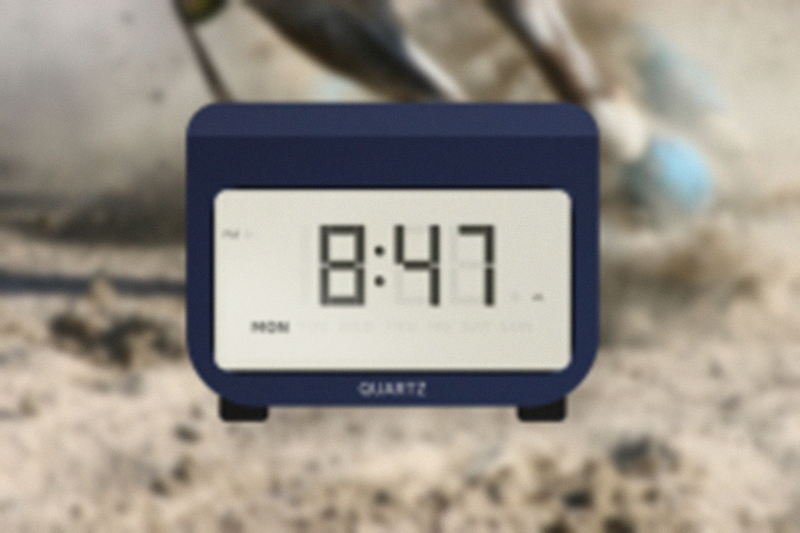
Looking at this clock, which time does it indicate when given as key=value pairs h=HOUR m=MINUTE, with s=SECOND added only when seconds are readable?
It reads h=8 m=47
